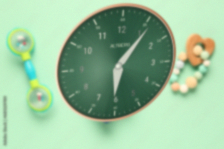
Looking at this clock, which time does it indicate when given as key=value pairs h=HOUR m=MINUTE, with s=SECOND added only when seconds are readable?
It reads h=6 m=6
